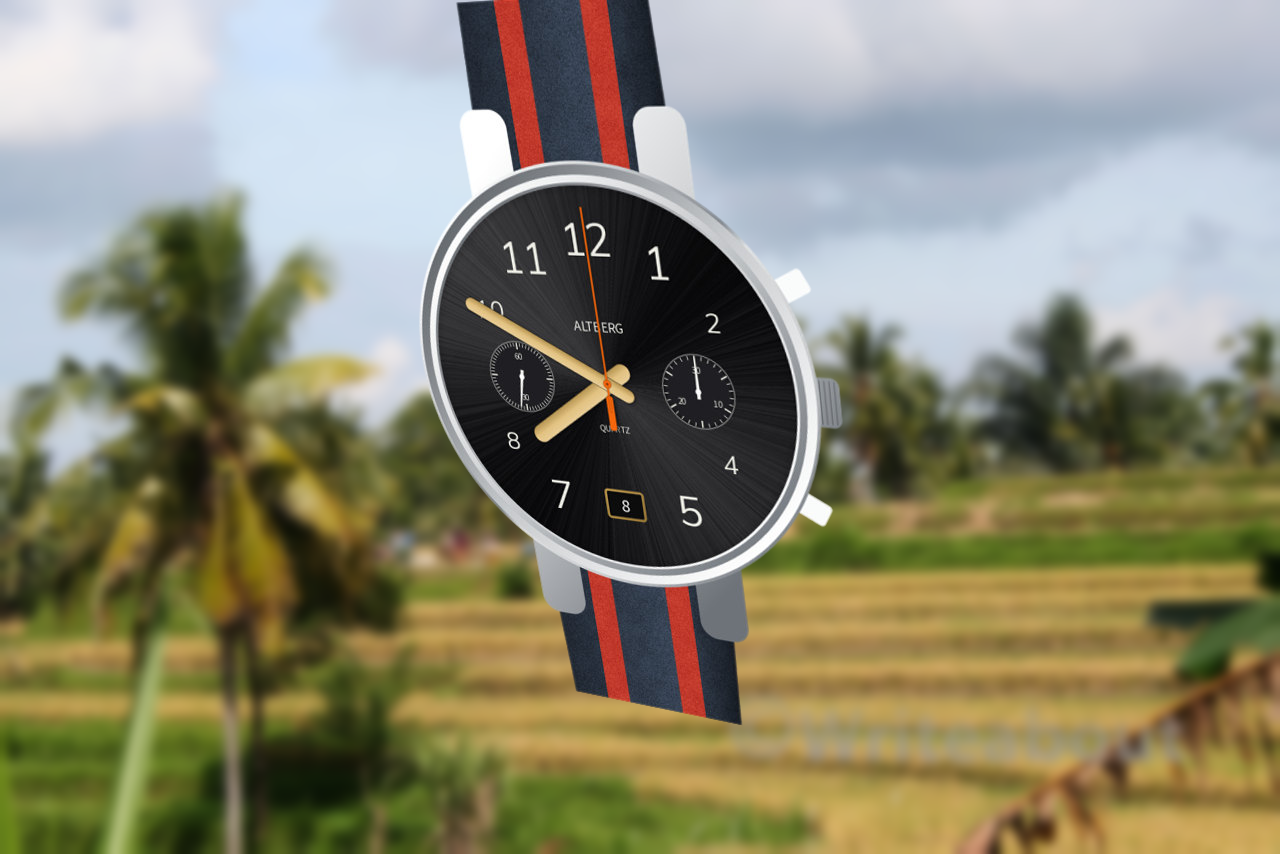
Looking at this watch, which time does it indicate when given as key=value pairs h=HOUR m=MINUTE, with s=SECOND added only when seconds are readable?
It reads h=7 m=49 s=32
